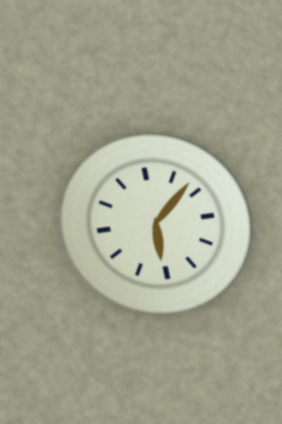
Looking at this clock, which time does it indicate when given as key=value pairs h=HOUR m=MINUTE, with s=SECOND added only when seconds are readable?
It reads h=6 m=8
